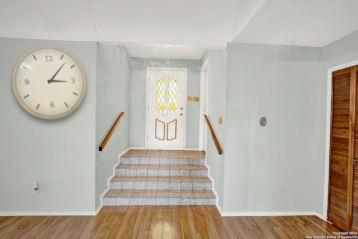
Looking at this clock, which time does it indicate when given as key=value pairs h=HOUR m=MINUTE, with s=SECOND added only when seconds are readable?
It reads h=3 m=7
